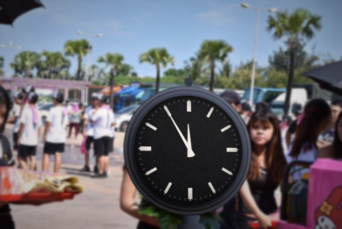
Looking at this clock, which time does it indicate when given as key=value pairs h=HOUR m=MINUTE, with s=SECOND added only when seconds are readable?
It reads h=11 m=55
